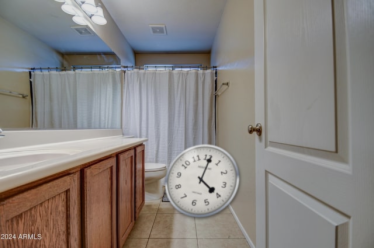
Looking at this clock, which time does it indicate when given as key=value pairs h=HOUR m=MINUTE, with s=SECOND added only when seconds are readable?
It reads h=4 m=1
